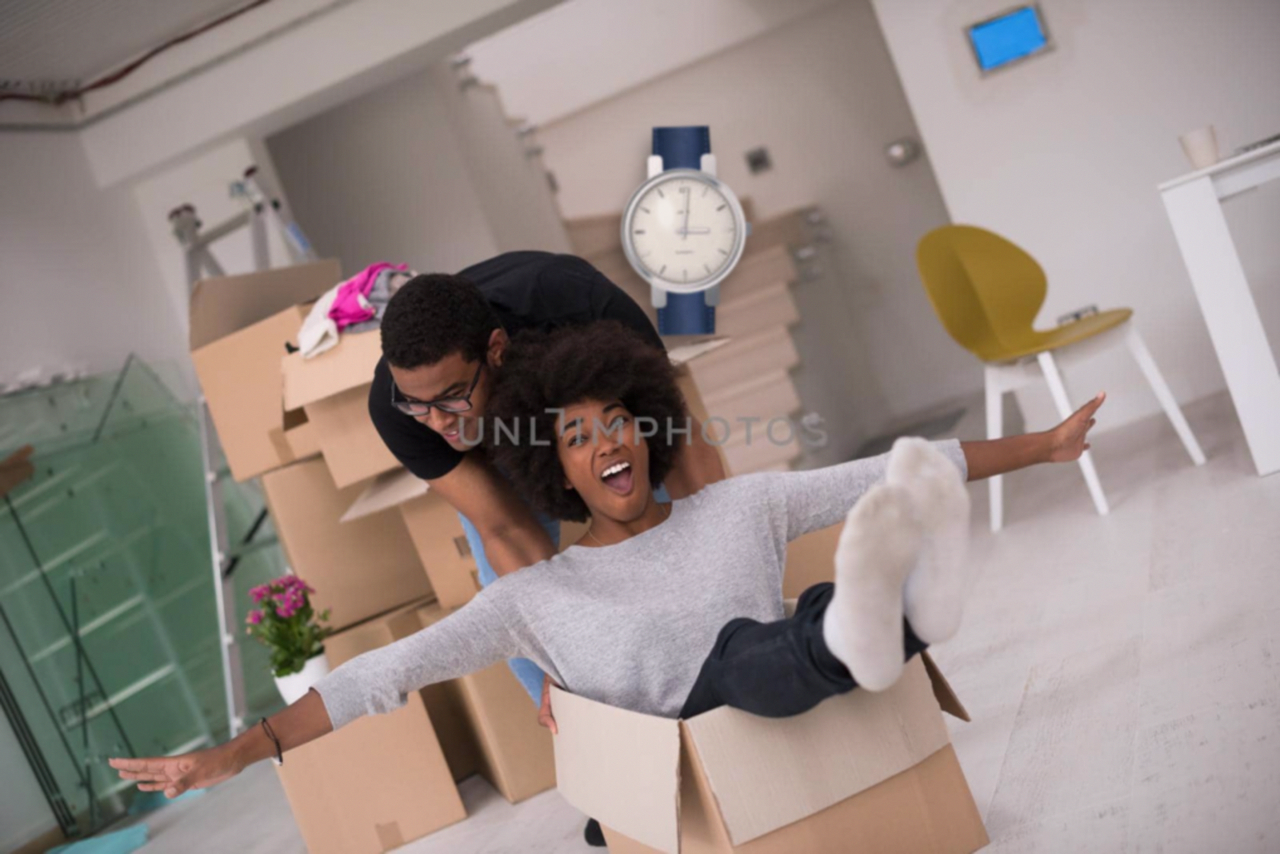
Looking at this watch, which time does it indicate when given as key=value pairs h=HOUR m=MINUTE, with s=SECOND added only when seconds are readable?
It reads h=3 m=1
